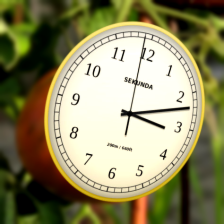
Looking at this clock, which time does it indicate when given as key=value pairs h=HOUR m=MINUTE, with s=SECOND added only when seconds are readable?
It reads h=3 m=11 s=59
